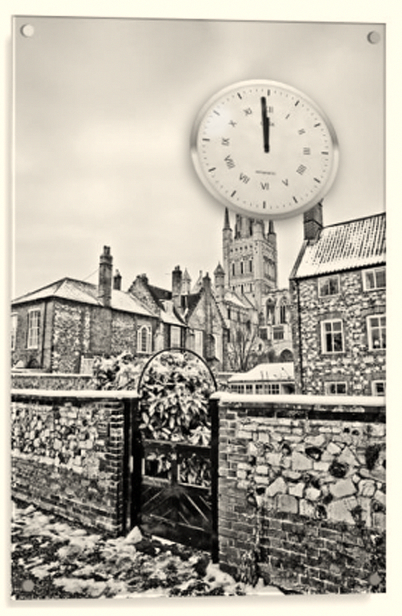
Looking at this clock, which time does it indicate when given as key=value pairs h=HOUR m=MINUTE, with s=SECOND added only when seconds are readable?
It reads h=11 m=59
